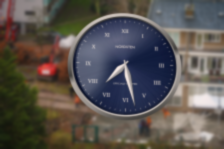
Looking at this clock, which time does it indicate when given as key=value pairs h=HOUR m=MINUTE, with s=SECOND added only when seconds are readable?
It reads h=7 m=28
